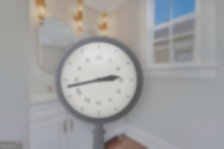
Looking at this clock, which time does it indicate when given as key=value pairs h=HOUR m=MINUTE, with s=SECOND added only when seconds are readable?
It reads h=2 m=43
